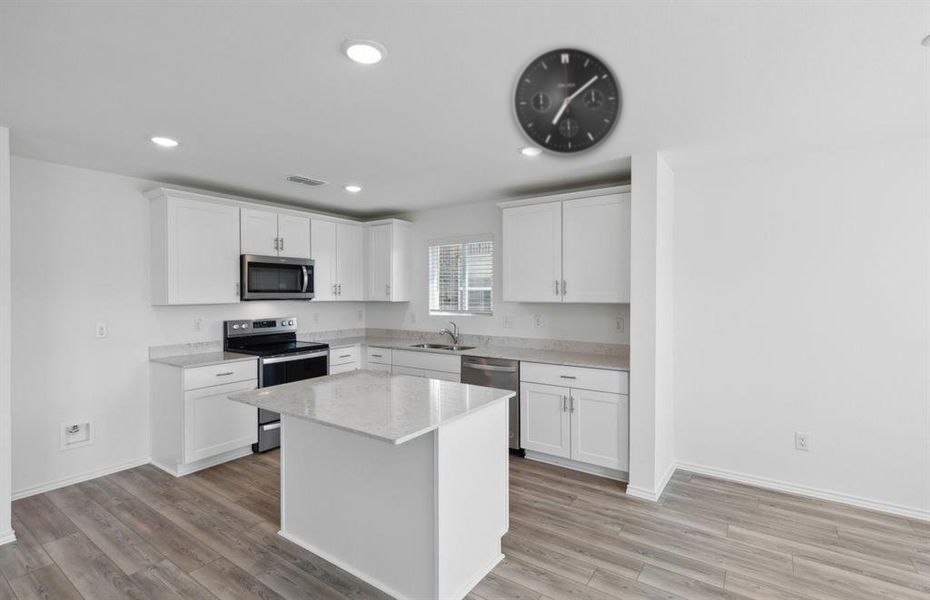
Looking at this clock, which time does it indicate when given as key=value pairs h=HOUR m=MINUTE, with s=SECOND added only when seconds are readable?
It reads h=7 m=9
